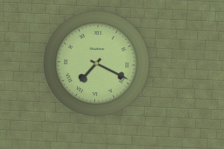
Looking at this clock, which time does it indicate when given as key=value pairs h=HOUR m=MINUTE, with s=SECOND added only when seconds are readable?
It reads h=7 m=19
